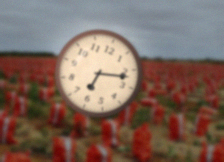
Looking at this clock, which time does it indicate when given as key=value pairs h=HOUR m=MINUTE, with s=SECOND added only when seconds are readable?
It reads h=6 m=12
